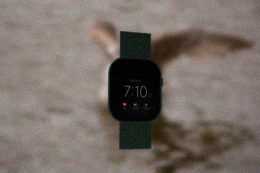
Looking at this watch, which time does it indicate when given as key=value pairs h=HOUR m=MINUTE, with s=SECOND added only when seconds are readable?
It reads h=7 m=10
